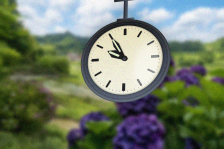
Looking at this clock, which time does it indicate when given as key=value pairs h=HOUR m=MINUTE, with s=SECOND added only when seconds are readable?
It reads h=9 m=55
